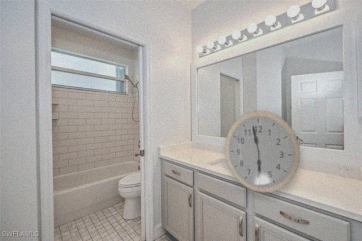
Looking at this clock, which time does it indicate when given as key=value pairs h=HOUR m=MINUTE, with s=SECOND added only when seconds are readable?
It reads h=5 m=58
